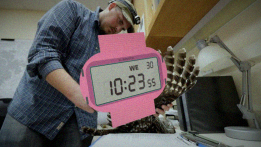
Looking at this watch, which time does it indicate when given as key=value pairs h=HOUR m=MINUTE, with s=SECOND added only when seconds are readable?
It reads h=10 m=23 s=55
